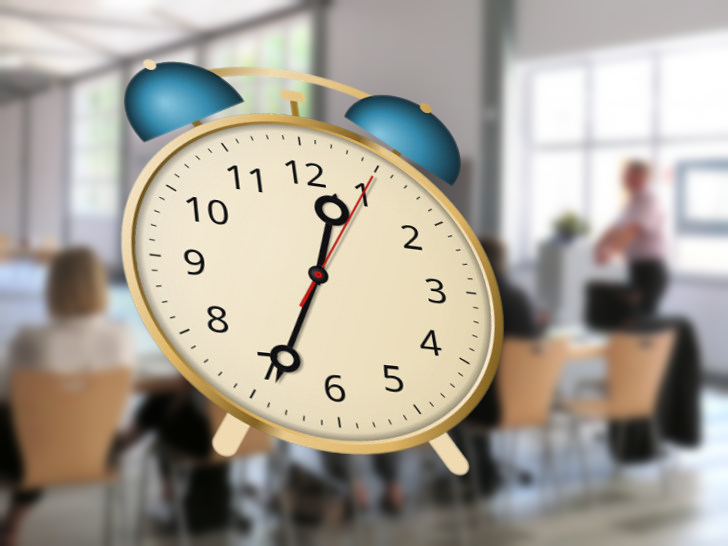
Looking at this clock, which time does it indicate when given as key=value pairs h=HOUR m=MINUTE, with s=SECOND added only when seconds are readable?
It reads h=12 m=34 s=5
